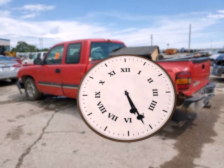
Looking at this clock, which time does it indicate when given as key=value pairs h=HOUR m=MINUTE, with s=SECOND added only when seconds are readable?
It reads h=5 m=26
